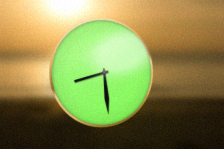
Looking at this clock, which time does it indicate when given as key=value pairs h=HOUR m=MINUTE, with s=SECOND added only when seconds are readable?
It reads h=8 m=29
